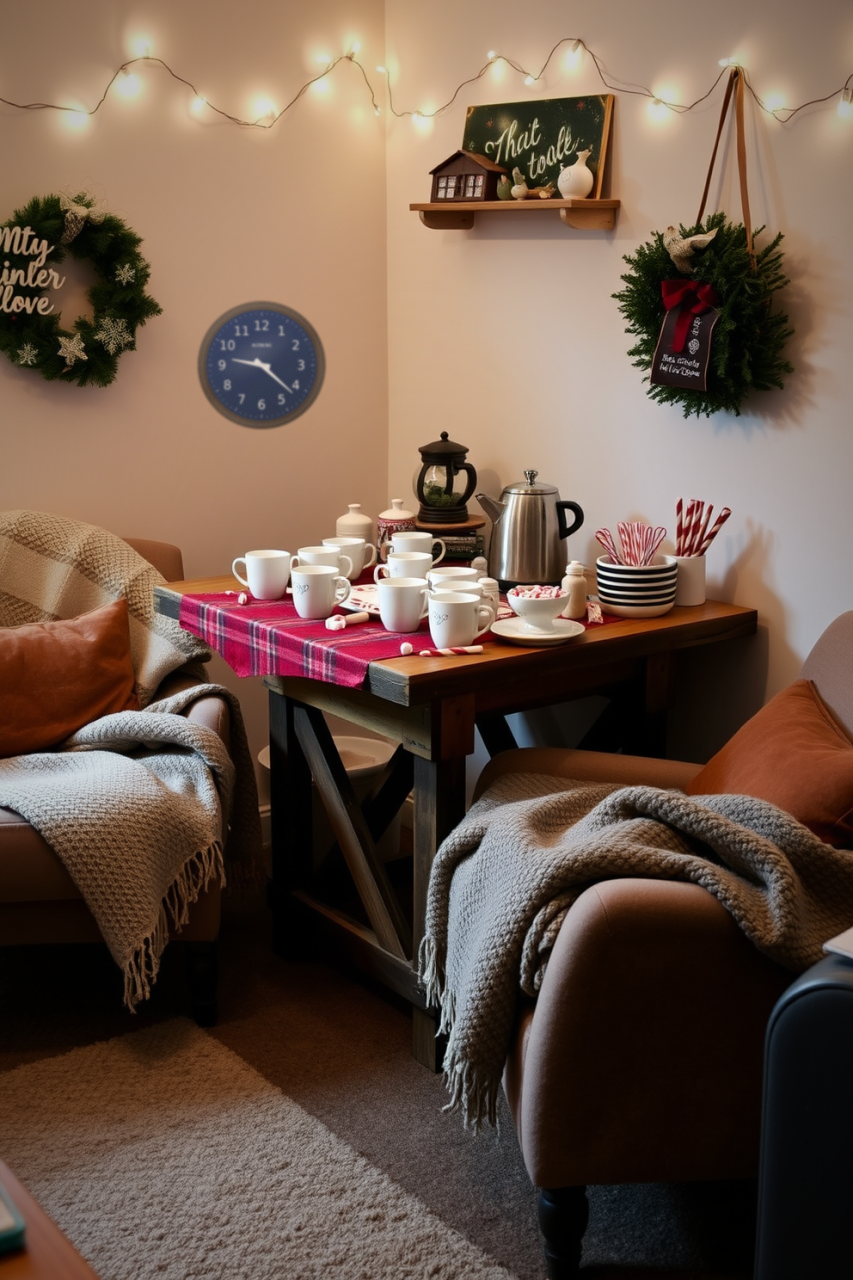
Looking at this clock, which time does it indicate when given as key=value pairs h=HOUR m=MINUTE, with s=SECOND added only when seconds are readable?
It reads h=9 m=22
